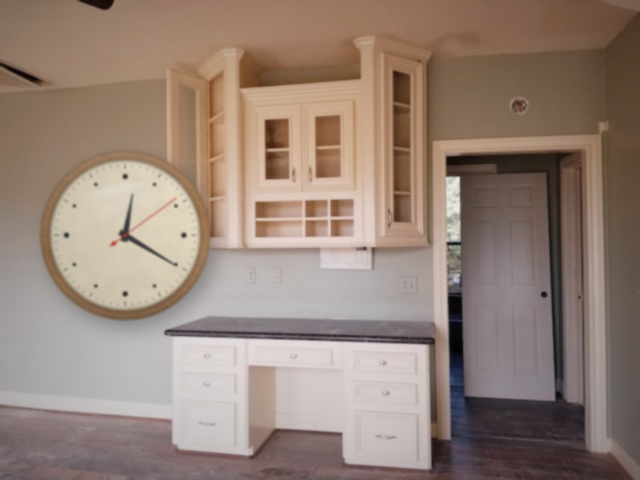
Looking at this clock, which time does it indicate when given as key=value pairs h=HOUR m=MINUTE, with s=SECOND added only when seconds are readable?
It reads h=12 m=20 s=9
